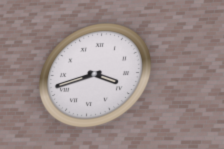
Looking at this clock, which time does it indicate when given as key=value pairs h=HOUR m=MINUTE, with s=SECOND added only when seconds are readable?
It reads h=3 m=42
